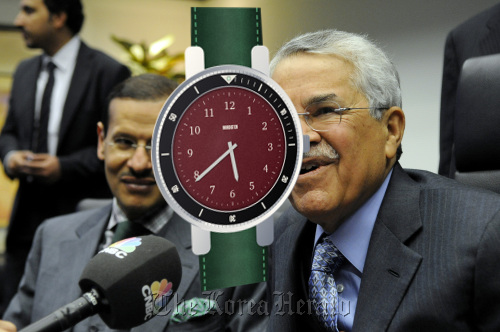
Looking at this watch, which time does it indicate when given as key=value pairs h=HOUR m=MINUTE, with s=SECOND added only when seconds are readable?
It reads h=5 m=39
